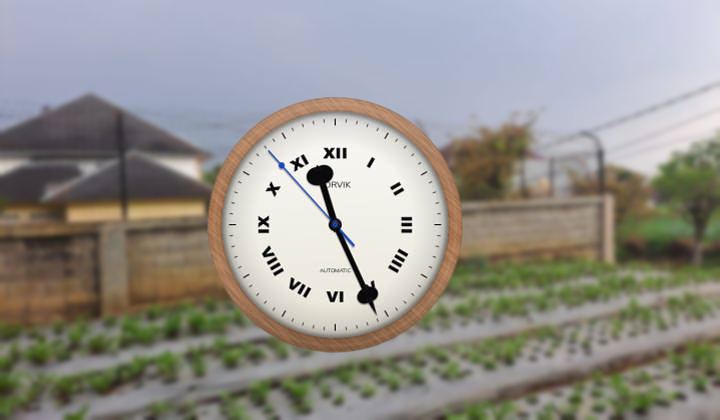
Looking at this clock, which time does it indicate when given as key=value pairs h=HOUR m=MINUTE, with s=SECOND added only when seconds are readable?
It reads h=11 m=25 s=53
